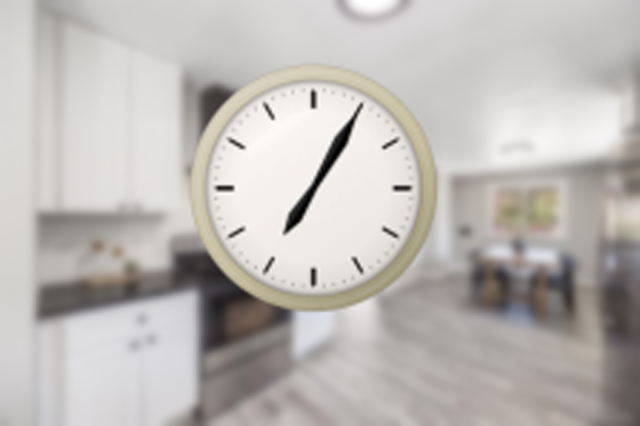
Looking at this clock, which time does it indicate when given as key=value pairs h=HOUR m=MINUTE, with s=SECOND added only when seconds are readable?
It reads h=7 m=5
